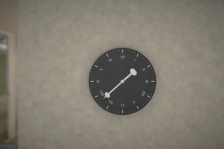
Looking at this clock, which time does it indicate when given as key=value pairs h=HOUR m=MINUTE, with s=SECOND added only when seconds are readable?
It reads h=1 m=38
